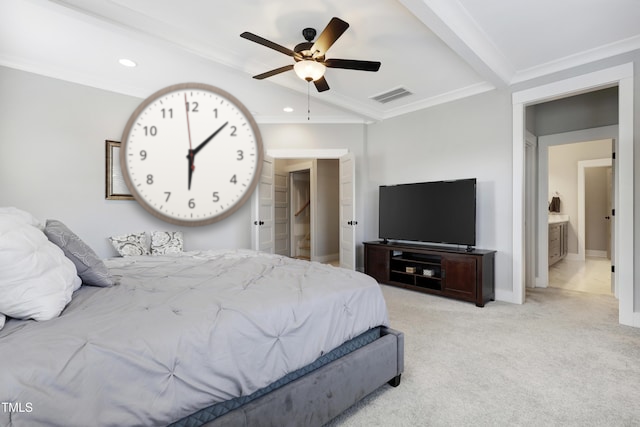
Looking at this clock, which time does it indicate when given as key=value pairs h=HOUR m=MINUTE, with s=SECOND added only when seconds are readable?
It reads h=6 m=7 s=59
